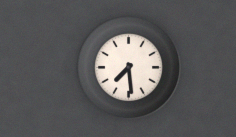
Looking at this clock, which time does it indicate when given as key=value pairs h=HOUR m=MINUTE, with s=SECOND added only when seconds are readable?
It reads h=7 m=29
